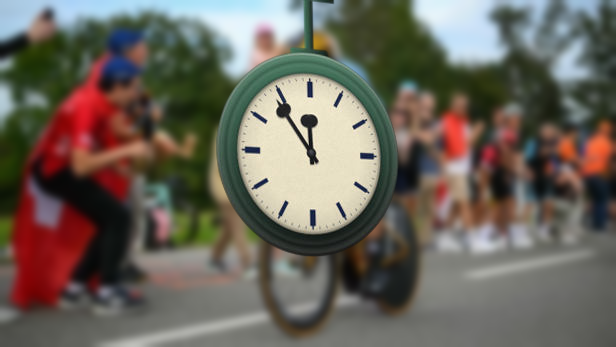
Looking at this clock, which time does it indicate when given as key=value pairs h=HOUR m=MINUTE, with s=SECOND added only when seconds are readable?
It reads h=11 m=54
